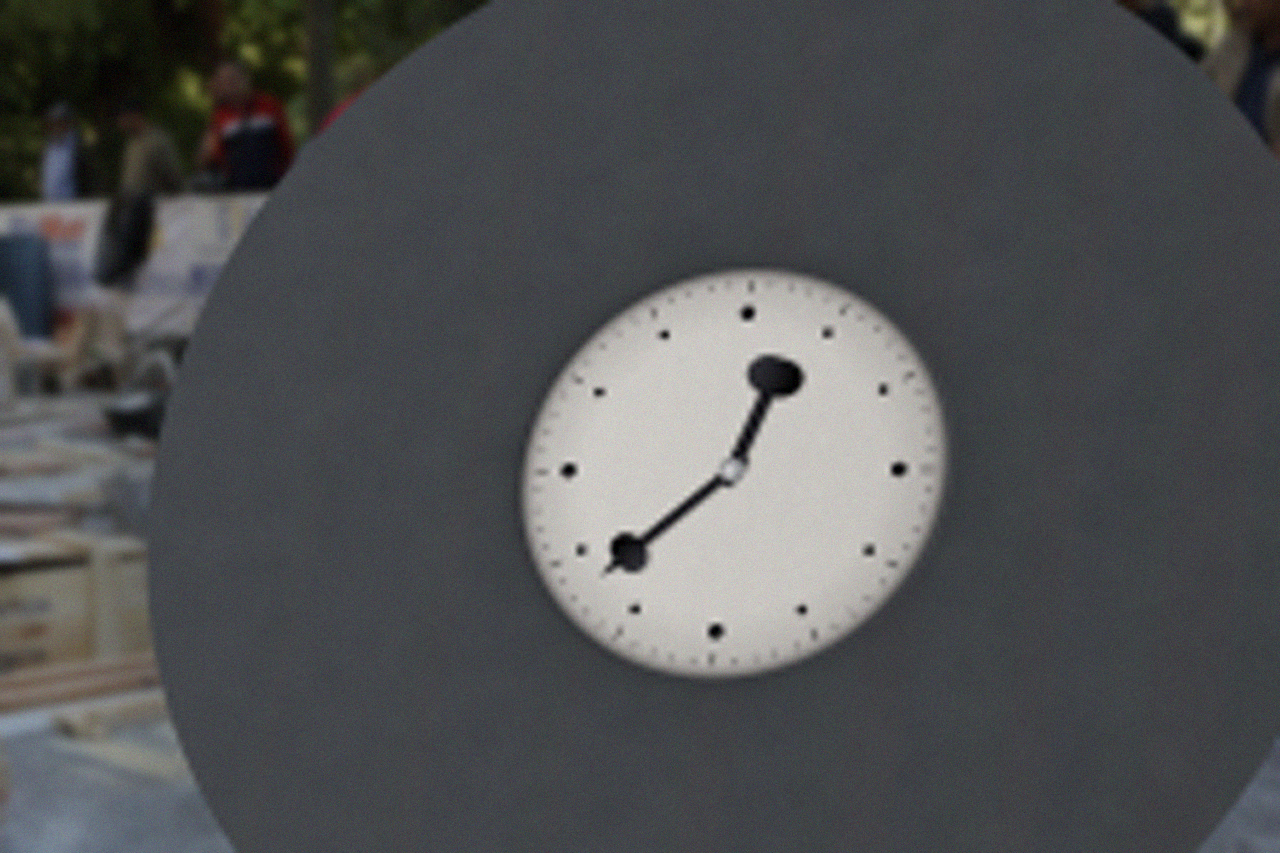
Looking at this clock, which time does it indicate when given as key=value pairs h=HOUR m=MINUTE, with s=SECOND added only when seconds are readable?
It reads h=12 m=38
